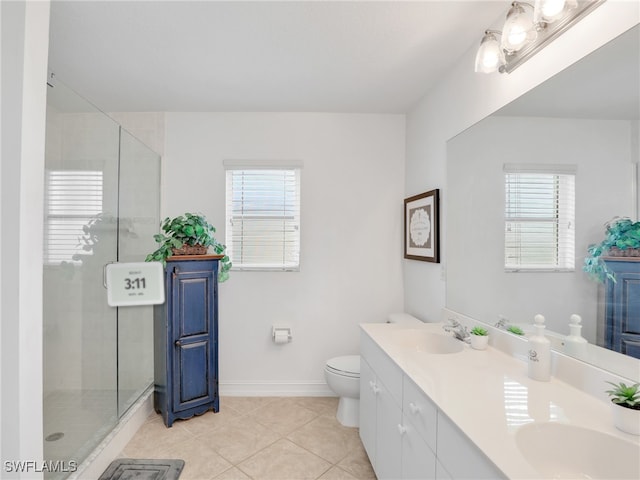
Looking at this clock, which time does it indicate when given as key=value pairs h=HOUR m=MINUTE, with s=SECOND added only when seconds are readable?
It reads h=3 m=11
